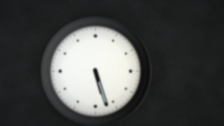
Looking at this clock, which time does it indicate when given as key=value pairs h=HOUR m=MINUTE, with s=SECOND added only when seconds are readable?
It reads h=5 m=27
